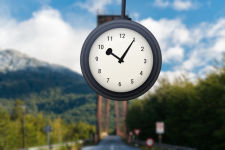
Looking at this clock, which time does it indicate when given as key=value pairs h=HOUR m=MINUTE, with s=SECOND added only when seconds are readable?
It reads h=10 m=5
